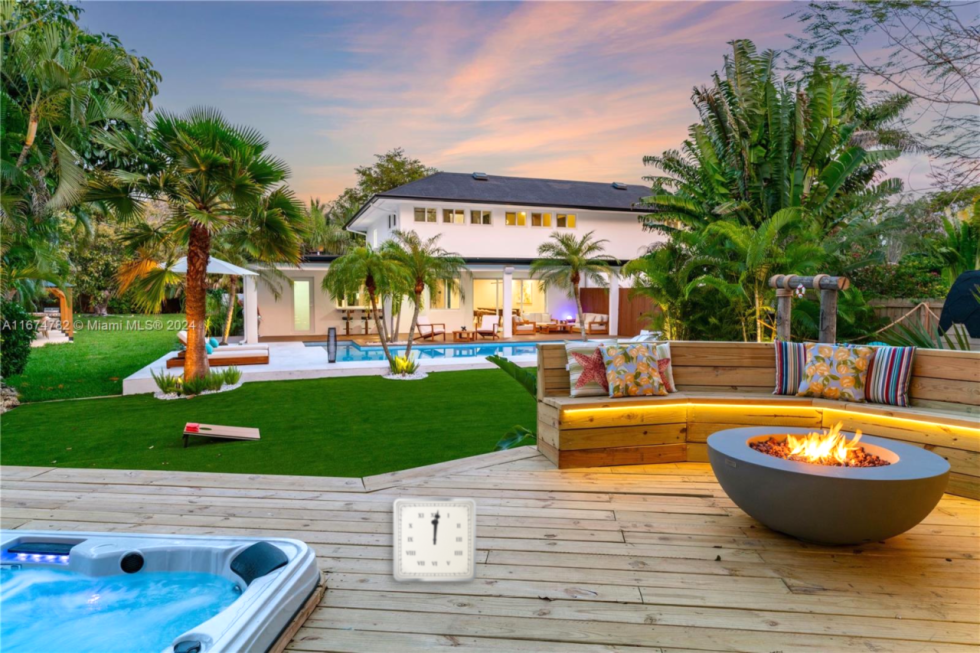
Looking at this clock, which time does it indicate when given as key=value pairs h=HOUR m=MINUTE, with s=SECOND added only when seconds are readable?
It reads h=12 m=1
